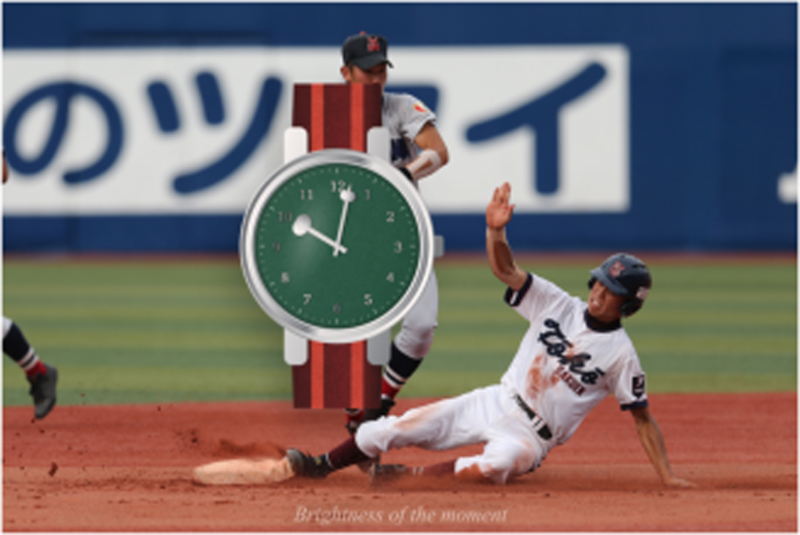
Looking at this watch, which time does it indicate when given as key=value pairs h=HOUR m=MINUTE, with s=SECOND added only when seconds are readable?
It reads h=10 m=2
